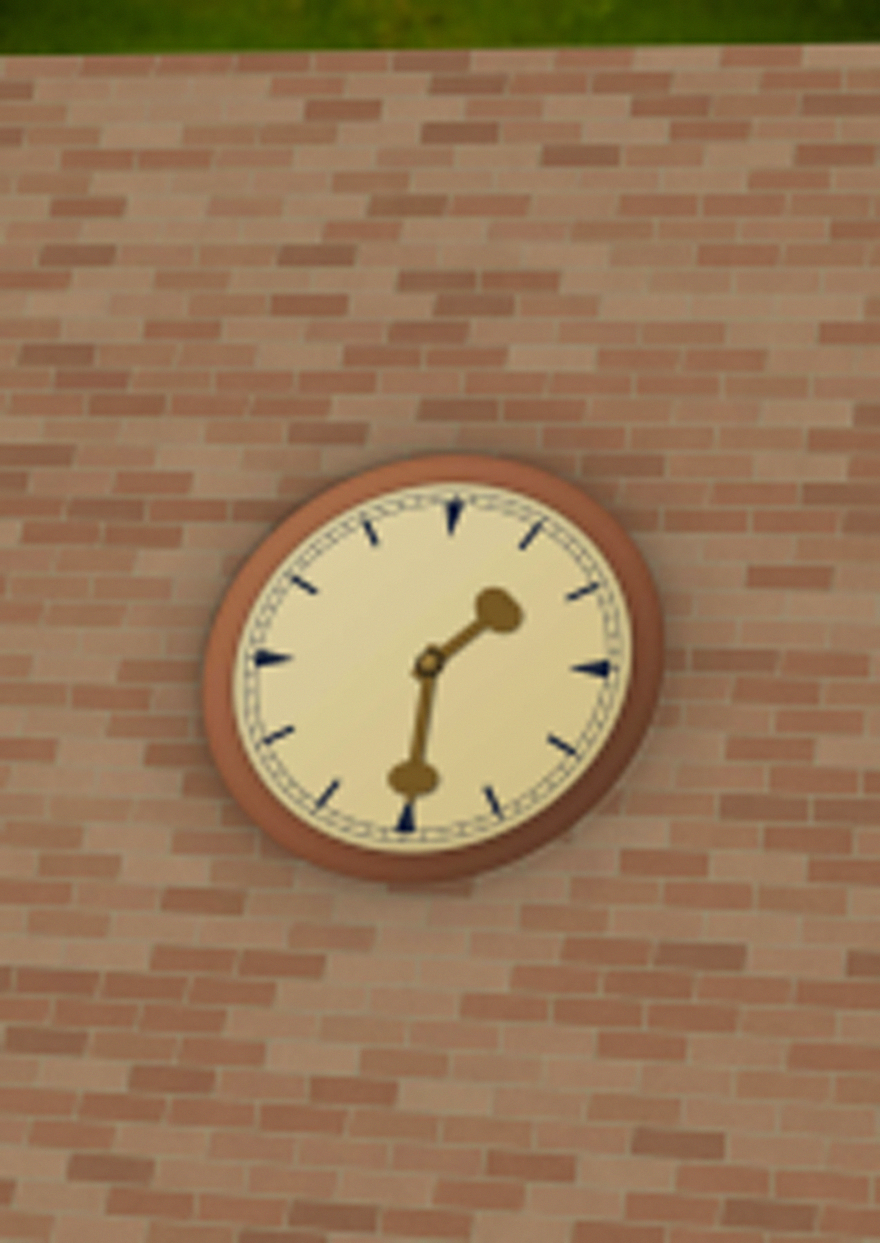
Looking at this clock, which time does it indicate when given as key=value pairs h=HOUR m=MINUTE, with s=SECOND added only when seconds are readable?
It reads h=1 m=30
